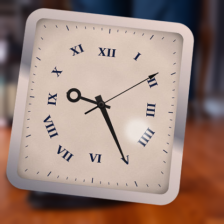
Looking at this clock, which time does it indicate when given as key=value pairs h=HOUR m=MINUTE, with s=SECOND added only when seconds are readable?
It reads h=9 m=25 s=9
